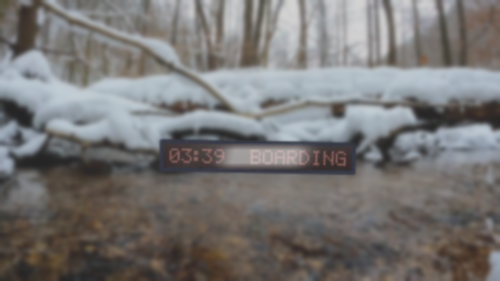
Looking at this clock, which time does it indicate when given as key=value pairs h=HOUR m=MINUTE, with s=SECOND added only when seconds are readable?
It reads h=3 m=39
